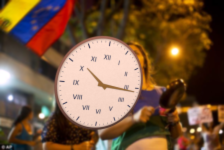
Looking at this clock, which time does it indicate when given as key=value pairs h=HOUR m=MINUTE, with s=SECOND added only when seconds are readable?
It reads h=10 m=16
